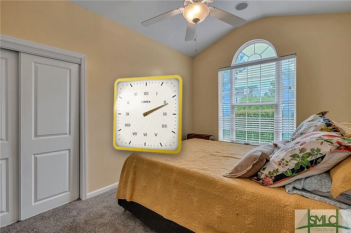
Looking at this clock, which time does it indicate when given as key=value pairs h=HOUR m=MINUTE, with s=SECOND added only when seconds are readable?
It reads h=2 m=11
